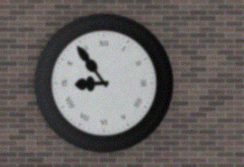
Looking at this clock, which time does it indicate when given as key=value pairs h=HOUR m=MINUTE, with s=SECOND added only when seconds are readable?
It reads h=8 m=54
